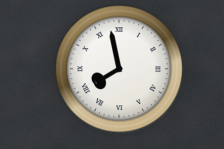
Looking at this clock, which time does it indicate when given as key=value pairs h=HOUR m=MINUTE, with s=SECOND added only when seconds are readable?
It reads h=7 m=58
